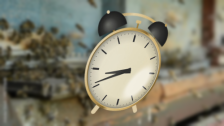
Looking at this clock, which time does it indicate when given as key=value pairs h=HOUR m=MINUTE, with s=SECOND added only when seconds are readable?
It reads h=8 m=41
